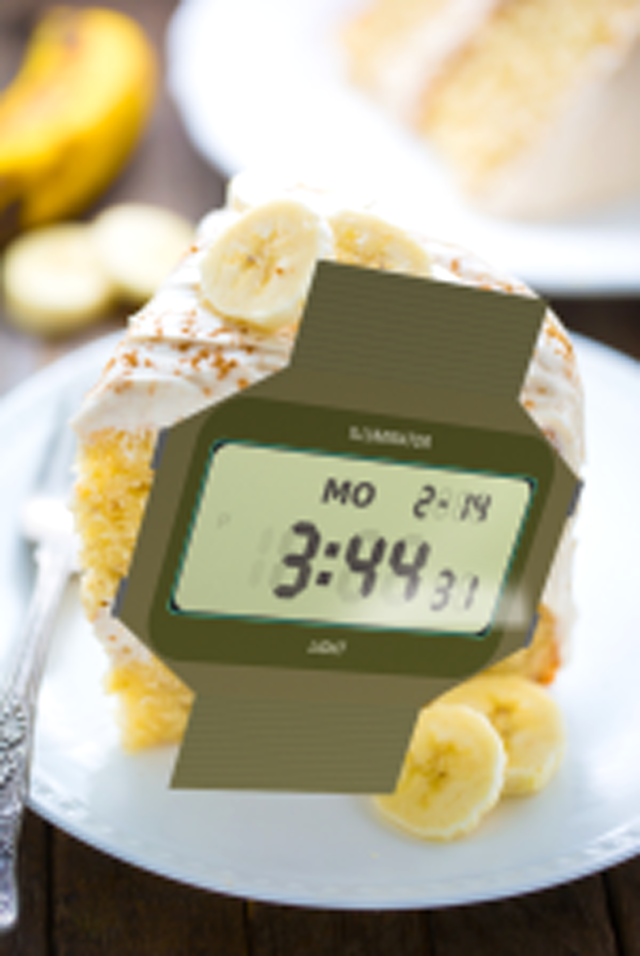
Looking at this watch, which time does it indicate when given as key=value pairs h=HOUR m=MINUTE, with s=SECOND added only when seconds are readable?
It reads h=3 m=44 s=31
